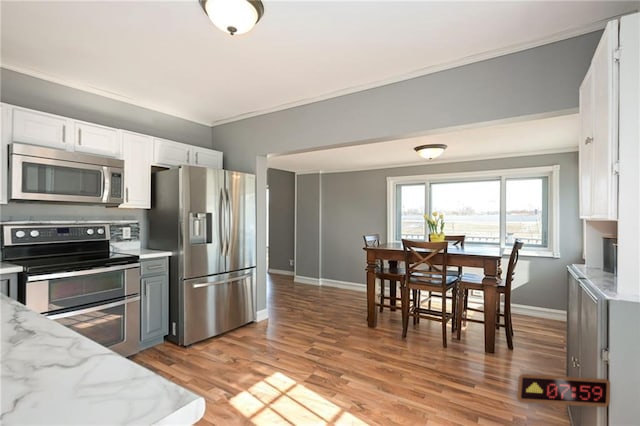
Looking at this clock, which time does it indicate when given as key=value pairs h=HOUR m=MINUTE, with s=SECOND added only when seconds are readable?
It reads h=7 m=59
